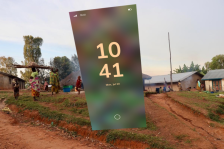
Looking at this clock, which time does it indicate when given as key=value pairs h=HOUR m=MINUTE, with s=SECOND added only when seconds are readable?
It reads h=10 m=41
